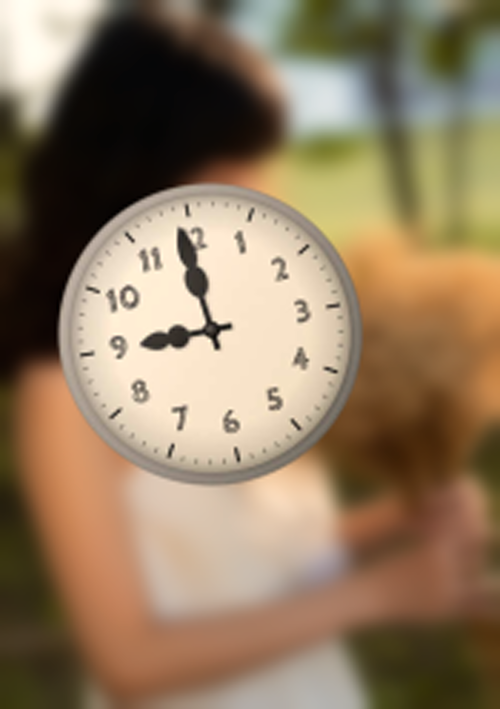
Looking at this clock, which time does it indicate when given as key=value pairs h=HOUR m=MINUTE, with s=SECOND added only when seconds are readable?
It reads h=8 m=59
